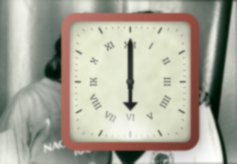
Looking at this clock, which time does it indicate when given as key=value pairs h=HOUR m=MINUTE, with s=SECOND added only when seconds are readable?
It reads h=6 m=0
